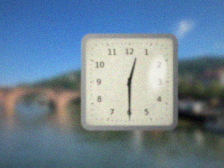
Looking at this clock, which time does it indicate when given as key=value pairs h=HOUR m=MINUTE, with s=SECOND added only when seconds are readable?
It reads h=12 m=30
